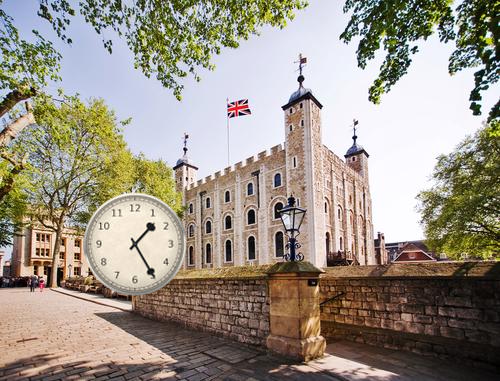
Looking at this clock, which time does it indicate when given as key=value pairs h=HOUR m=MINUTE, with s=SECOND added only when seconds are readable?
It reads h=1 m=25
